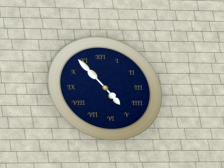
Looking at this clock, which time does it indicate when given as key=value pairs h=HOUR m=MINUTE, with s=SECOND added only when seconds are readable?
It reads h=4 m=54
